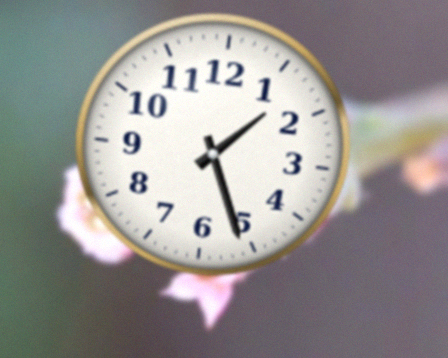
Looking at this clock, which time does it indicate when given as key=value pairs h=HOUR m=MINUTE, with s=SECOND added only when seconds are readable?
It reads h=1 m=26
